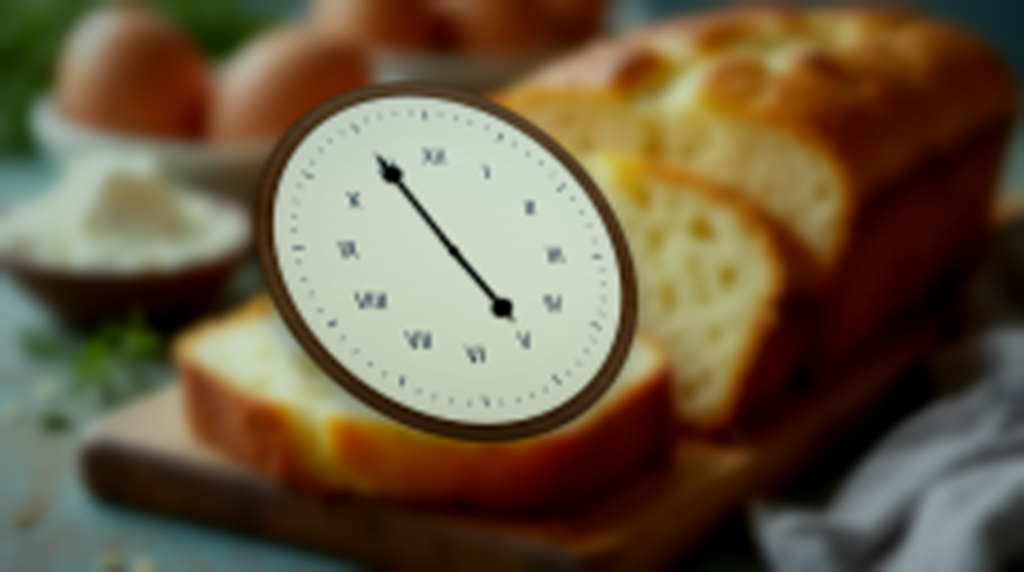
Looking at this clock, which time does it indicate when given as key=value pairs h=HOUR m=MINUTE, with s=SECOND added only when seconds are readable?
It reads h=4 m=55
